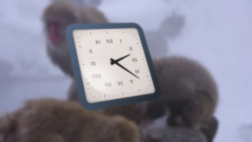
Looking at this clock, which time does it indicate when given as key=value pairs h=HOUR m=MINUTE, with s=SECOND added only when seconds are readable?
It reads h=2 m=22
